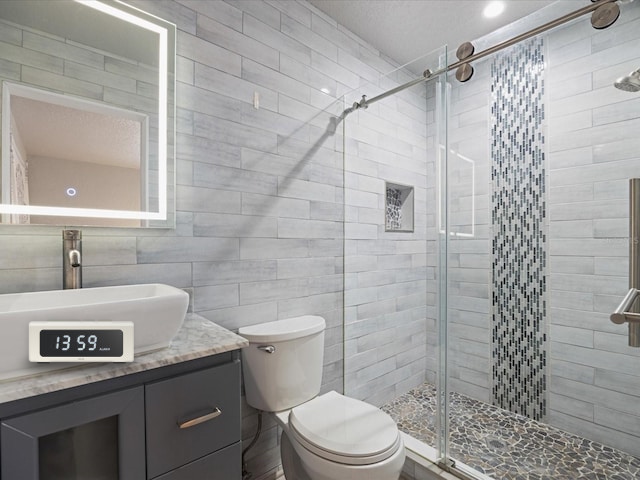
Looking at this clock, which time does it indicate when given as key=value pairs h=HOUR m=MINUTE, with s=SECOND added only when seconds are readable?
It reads h=13 m=59
